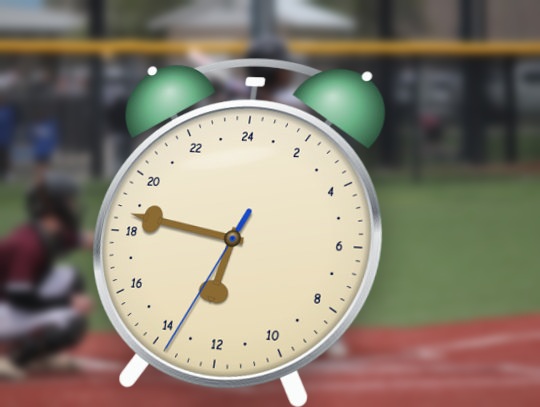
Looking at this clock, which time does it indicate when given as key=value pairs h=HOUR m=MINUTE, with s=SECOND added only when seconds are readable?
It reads h=12 m=46 s=34
